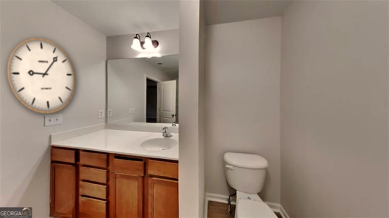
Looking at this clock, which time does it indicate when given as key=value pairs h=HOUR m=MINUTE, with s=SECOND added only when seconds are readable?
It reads h=9 m=7
